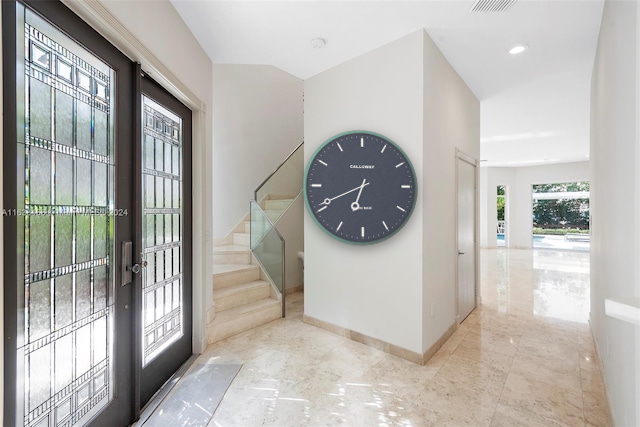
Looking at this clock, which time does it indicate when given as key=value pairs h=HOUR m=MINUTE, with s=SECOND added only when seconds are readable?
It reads h=6 m=41
